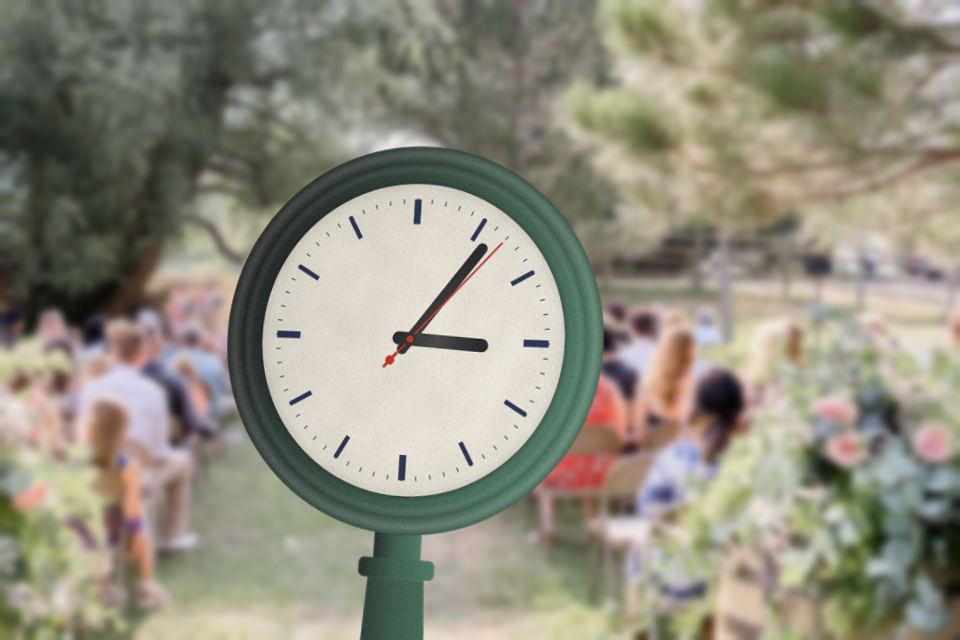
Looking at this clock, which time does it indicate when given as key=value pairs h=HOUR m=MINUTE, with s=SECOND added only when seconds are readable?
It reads h=3 m=6 s=7
